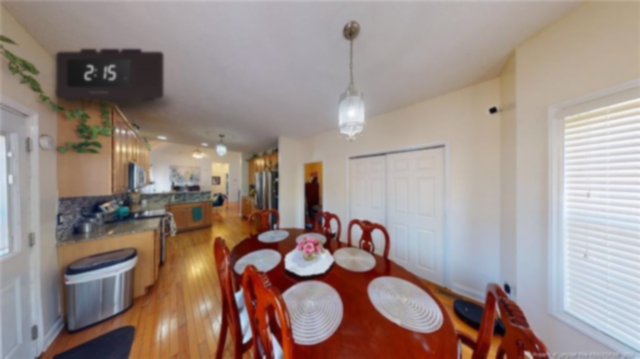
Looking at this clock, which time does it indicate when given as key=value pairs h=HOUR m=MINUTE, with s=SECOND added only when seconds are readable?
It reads h=2 m=15
